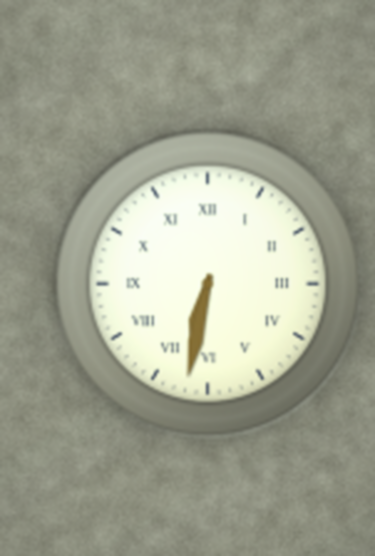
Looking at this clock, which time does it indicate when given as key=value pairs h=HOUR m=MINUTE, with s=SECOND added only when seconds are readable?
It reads h=6 m=32
